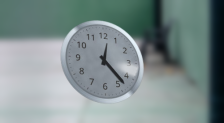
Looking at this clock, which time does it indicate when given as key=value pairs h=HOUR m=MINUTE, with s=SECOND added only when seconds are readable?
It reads h=12 m=23
